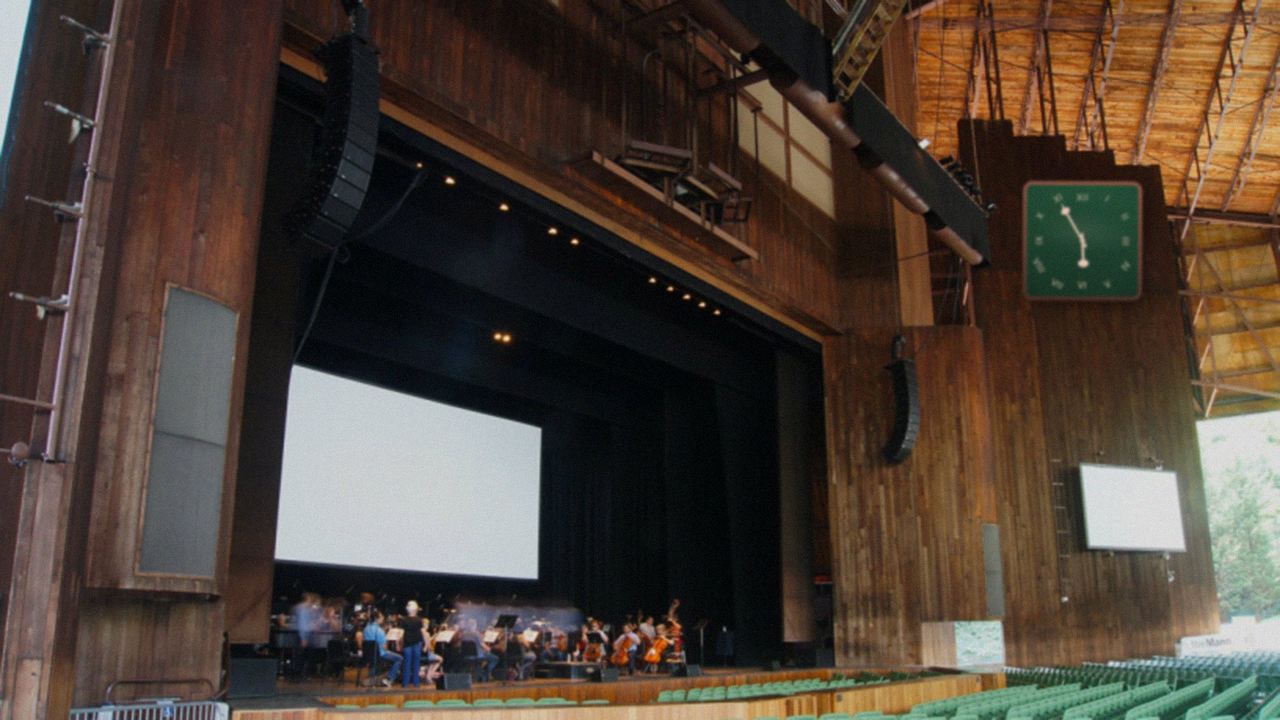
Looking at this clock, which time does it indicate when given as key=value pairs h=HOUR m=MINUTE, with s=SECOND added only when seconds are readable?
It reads h=5 m=55
